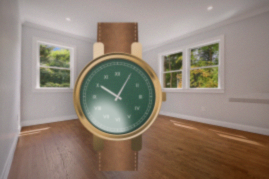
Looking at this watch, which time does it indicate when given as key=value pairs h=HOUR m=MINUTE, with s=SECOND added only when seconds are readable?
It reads h=10 m=5
